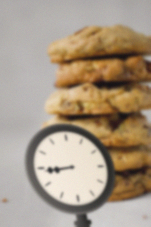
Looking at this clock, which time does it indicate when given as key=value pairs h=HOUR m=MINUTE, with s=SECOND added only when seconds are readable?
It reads h=8 m=44
